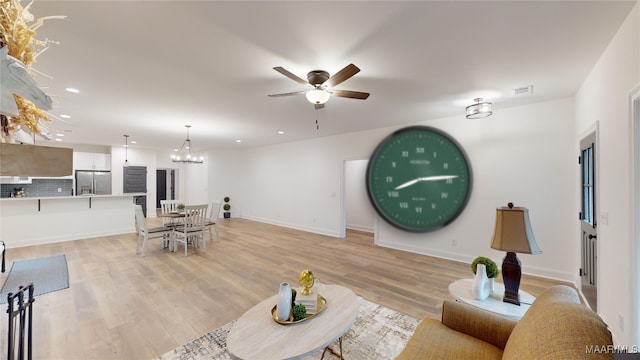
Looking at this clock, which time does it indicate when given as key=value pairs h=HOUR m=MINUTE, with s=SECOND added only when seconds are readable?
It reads h=8 m=14
